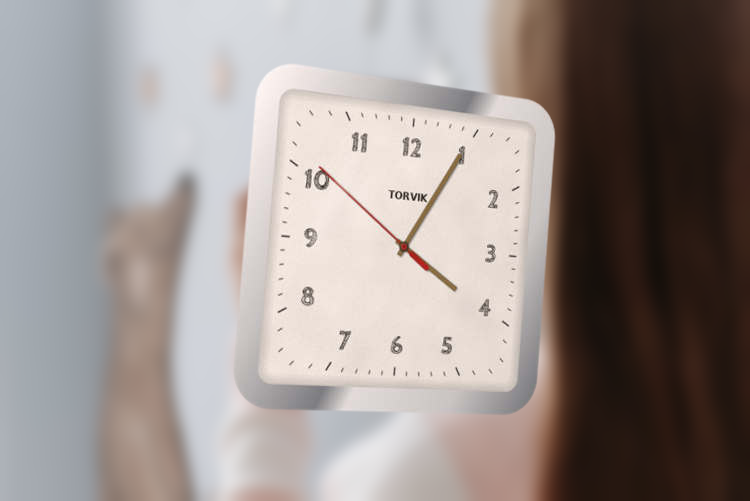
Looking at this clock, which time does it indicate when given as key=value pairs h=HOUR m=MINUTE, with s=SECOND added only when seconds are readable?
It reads h=4 m=4 s=51
